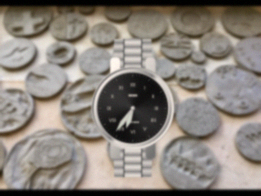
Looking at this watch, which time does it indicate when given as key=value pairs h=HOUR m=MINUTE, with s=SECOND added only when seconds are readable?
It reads h=6 m=36
